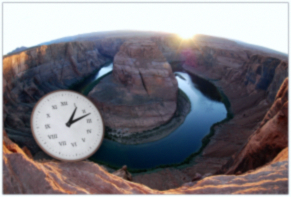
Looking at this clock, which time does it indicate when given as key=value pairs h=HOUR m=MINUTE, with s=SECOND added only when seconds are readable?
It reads h=1 m=12
